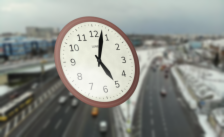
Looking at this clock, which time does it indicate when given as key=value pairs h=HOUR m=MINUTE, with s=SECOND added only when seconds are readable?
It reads h=5 m=3
